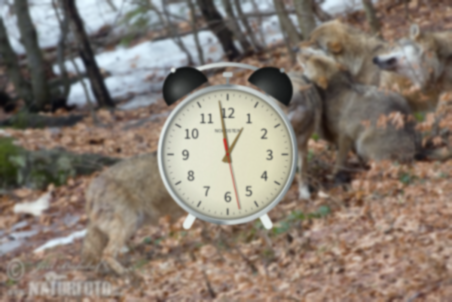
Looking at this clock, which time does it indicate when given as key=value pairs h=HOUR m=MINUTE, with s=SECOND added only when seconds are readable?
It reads h=12 m=58 s=28
